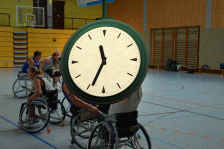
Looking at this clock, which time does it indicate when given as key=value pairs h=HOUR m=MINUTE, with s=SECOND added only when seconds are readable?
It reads h=11 m=34
